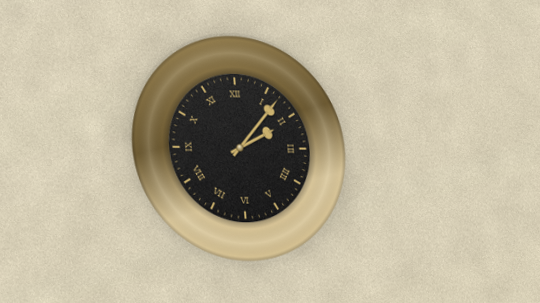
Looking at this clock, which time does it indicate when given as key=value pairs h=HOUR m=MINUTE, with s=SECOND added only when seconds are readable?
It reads h=2 m=7
